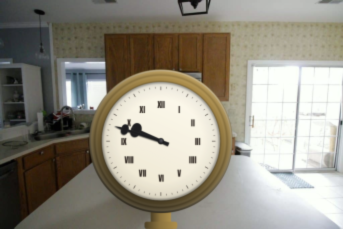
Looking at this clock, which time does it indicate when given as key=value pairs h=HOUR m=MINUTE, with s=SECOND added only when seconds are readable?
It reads h=9 m=48
